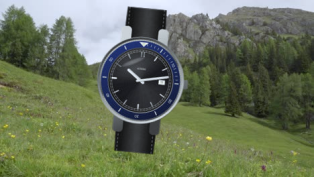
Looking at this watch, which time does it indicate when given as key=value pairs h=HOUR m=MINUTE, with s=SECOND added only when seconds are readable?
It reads h=10 m=13
